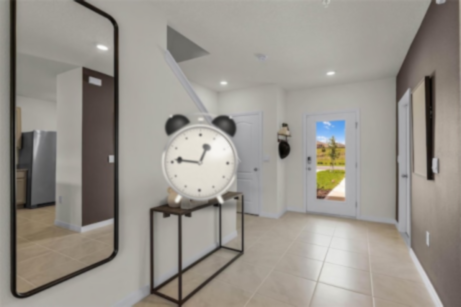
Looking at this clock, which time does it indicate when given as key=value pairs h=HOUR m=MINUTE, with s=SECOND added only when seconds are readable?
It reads h=12 m=46
